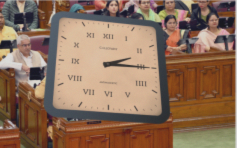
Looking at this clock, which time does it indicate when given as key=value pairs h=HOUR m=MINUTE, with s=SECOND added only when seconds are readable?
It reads h=2 m=15
